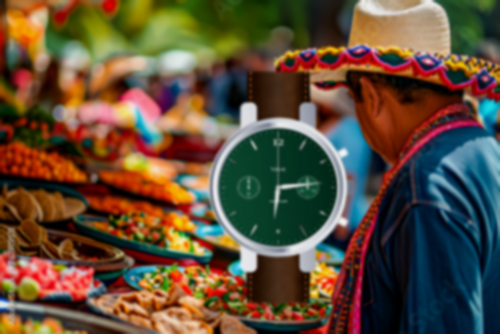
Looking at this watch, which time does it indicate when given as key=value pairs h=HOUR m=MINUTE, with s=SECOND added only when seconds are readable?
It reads h=6 m=14
